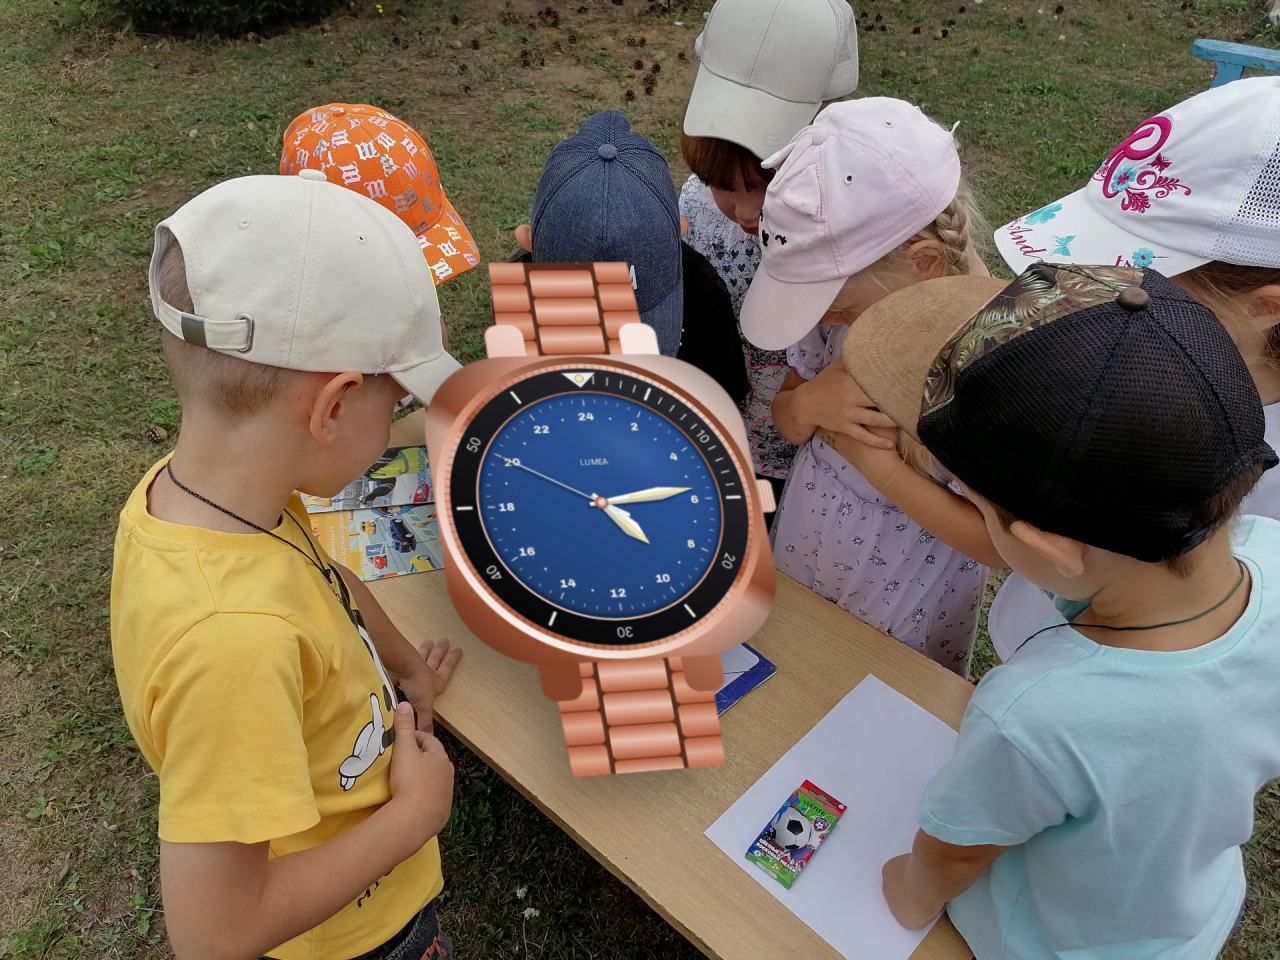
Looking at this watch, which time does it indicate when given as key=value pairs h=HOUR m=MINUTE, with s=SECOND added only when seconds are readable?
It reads h=9 m=13 s=50
